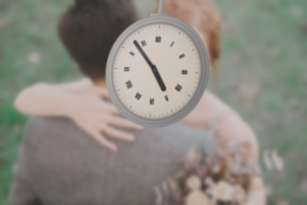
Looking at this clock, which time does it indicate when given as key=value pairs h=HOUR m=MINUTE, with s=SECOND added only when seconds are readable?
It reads h=4 m=53
